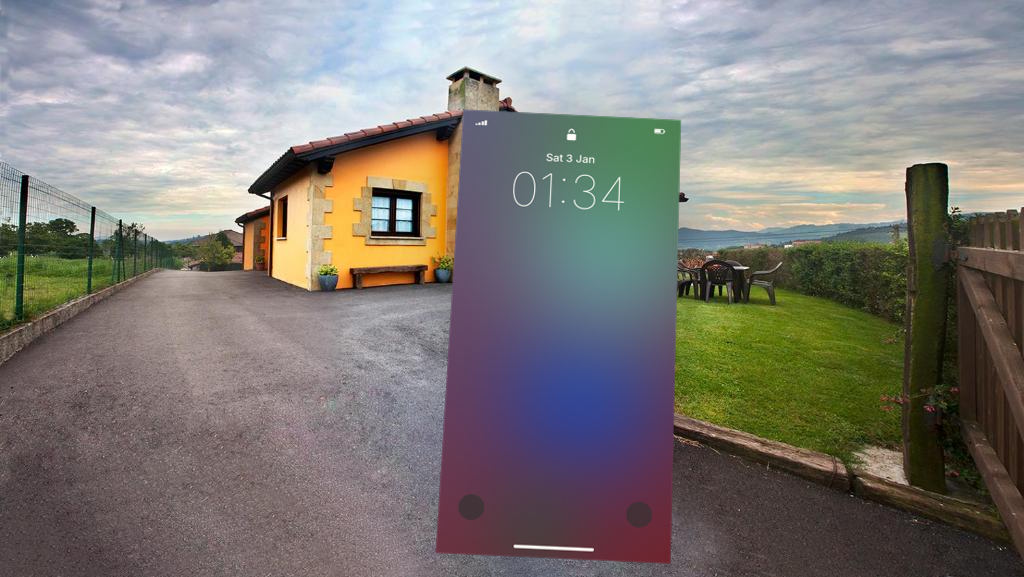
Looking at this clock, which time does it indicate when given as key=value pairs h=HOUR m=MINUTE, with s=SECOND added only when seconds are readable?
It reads h=1 m=34
